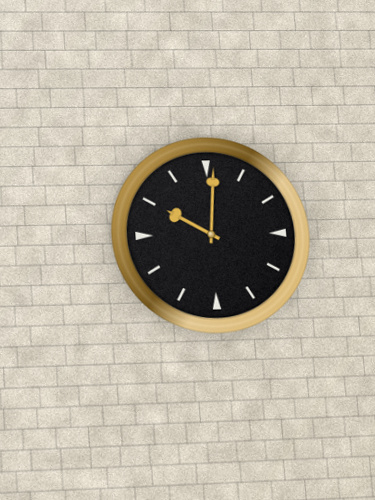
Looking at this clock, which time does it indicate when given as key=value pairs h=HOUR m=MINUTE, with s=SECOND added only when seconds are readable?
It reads h=10 m=1
